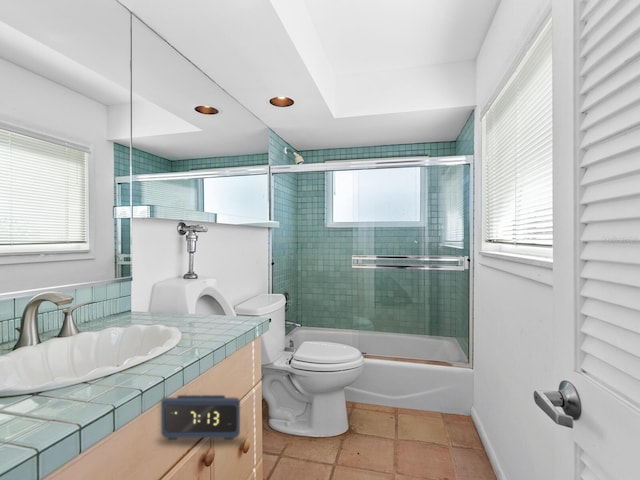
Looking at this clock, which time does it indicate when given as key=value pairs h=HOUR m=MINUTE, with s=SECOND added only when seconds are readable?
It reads h=7 m=13
